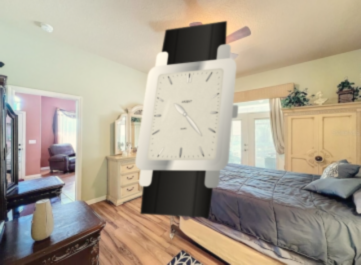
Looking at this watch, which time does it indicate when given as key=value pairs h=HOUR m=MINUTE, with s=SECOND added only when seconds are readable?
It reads h=10 m=23
